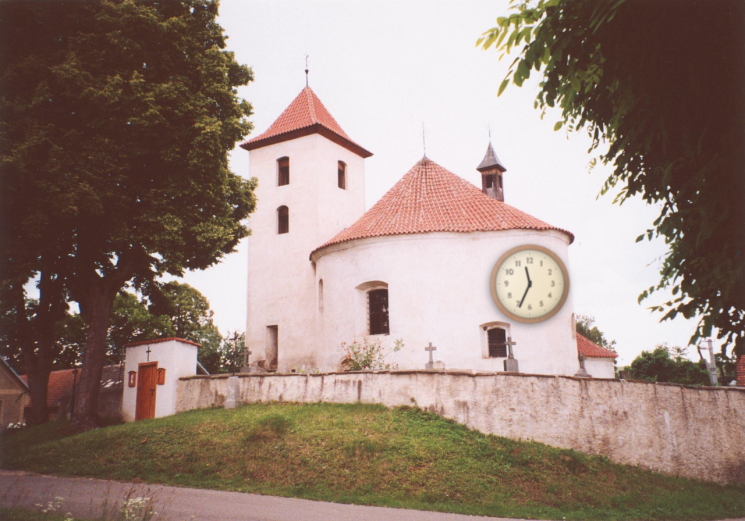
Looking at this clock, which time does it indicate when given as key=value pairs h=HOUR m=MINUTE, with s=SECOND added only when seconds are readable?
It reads h=11 m=34
